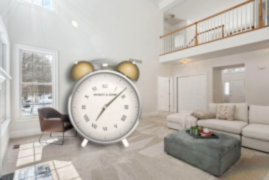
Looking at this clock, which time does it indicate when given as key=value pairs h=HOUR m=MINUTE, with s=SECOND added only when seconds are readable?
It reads h=7 m=8
